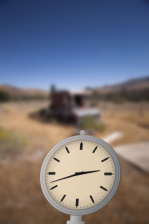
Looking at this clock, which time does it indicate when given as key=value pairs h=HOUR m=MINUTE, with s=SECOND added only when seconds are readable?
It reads h=2 m=42
